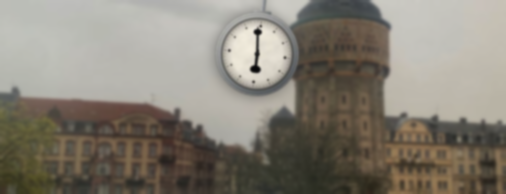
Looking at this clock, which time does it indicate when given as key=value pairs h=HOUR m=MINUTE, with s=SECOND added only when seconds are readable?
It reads h=5 m=59
